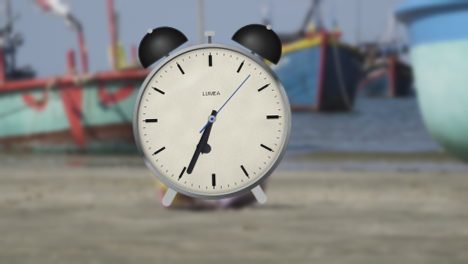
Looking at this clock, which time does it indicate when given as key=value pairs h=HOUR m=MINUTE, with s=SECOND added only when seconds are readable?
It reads h=6 m=34 s=7
